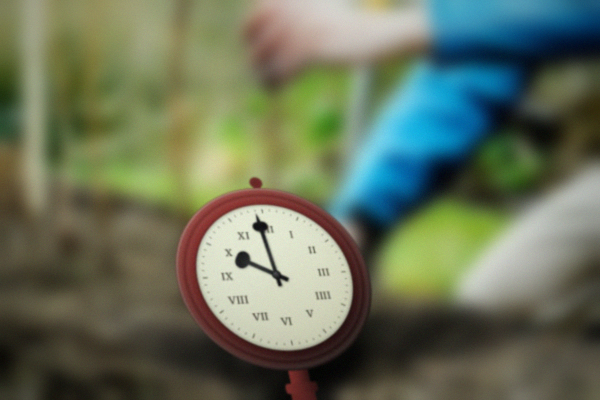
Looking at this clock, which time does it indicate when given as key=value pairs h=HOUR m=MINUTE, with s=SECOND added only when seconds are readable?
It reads h=9 m=59
